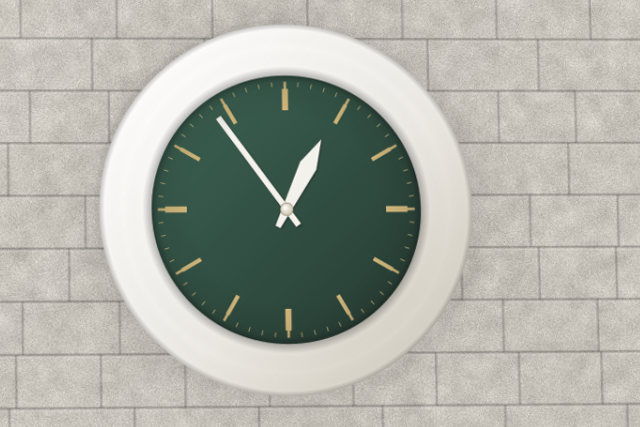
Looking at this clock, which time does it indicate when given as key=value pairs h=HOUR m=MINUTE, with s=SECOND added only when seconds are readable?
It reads h=12 m=54
